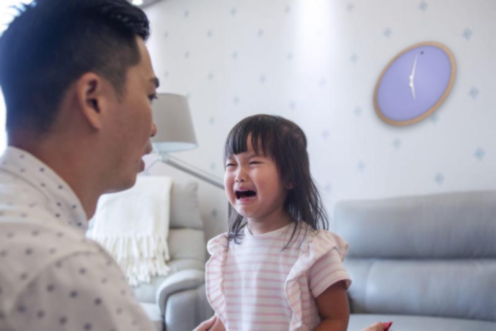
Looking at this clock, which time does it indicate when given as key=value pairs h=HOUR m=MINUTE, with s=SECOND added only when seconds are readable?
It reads h=4 m=58
